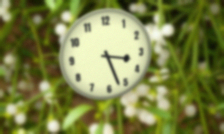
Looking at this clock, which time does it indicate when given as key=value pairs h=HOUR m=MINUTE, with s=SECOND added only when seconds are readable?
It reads h=3 m=27
